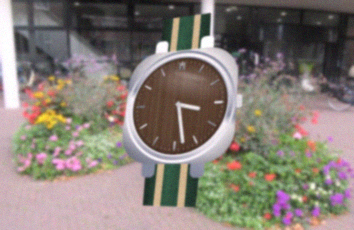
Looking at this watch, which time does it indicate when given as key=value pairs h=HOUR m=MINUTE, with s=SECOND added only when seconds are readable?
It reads h=3 m=28
